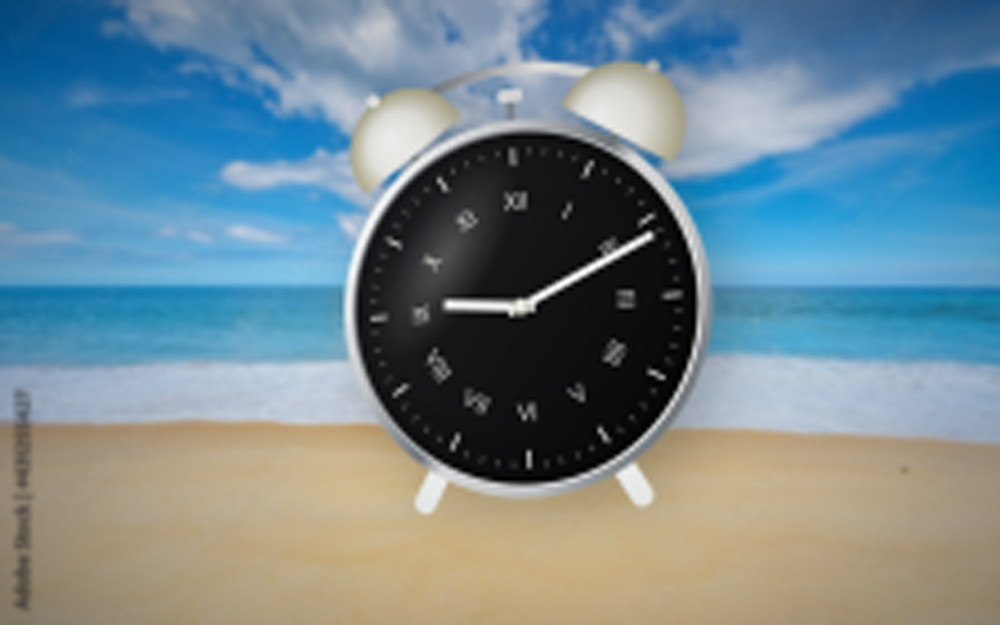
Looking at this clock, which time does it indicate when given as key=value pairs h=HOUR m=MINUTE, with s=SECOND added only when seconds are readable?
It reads h=9 m=11
